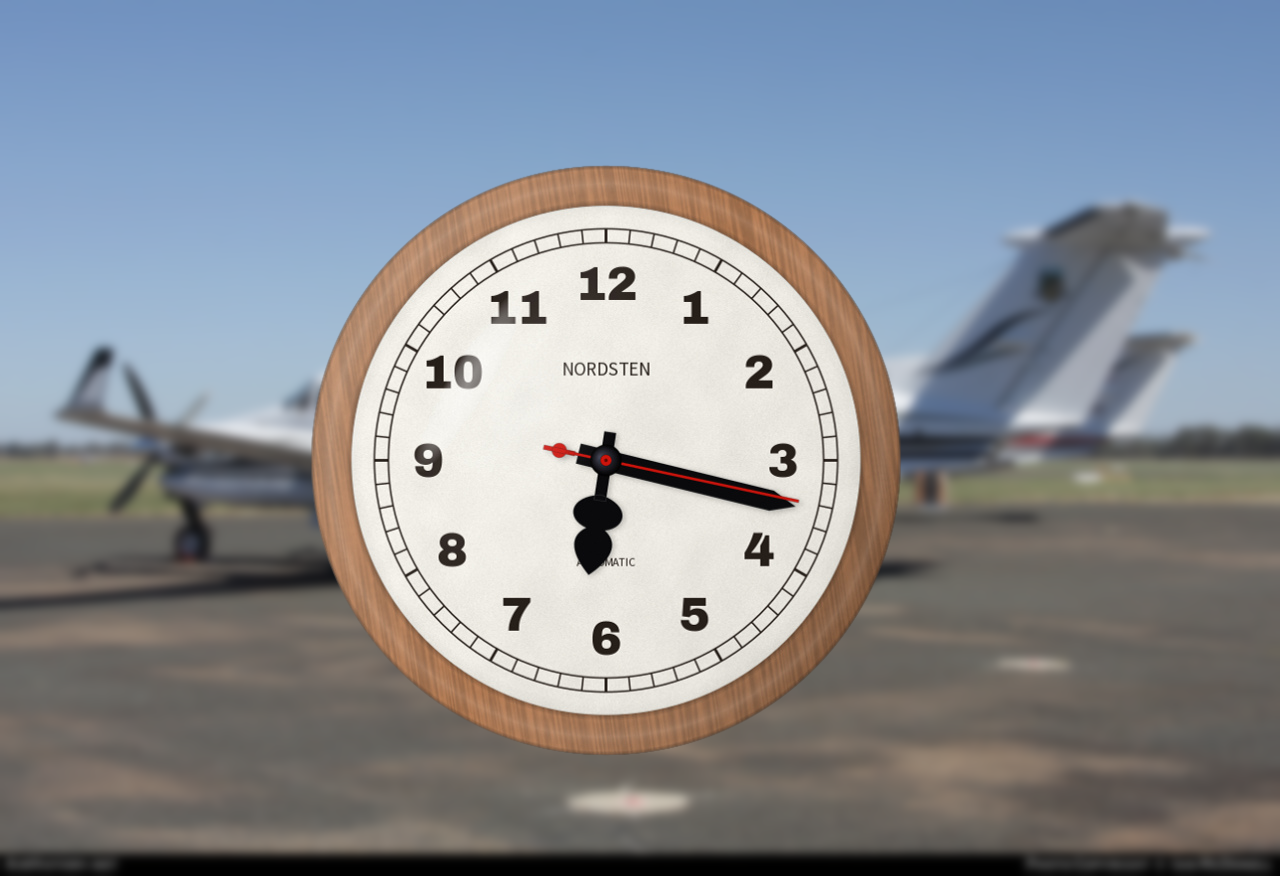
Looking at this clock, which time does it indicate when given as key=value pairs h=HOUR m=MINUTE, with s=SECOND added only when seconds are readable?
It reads h=6 m=17 s=17
